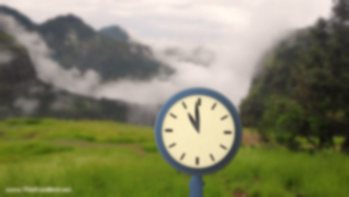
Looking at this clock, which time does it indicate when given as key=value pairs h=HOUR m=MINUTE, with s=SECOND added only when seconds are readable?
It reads h=10 m=59
